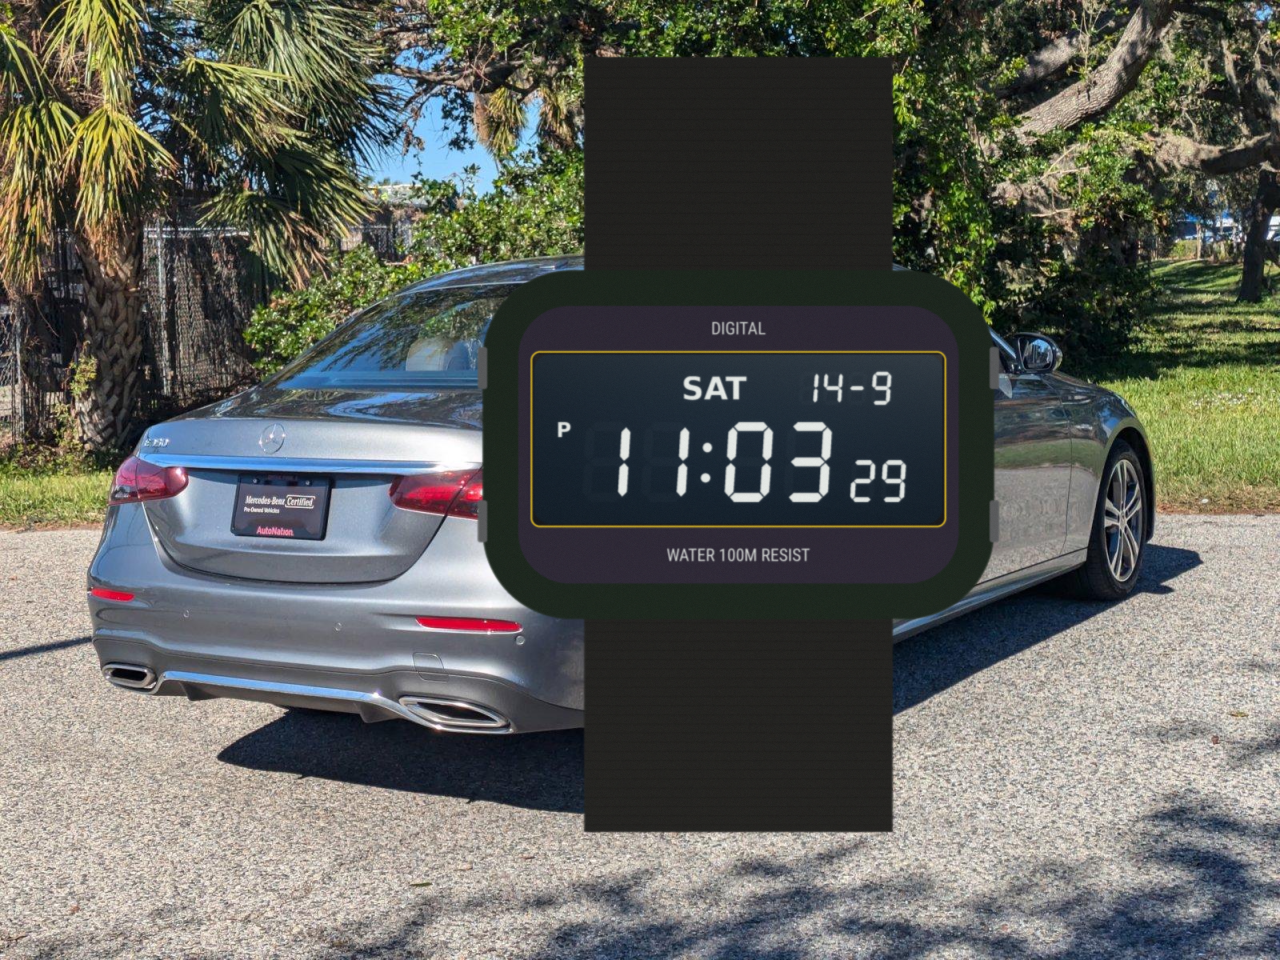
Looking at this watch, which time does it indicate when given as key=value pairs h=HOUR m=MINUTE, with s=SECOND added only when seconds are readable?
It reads h=11 m=3 s=29
